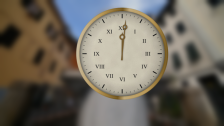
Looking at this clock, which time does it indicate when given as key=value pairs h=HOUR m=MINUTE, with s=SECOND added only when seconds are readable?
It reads h=12 m=1
